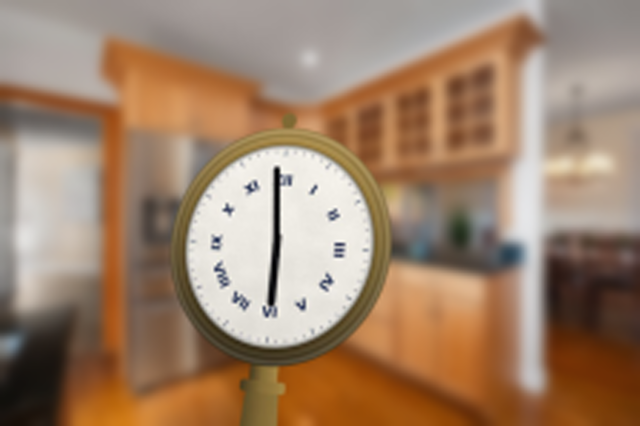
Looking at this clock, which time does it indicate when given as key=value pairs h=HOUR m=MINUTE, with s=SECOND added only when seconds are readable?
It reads h=5 m=59
